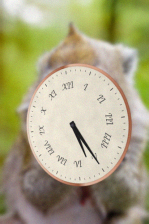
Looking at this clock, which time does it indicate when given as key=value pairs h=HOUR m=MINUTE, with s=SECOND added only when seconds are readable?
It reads h=5 m=25
